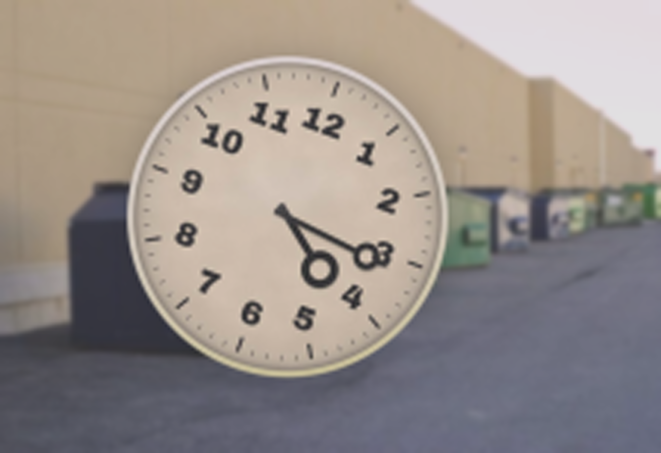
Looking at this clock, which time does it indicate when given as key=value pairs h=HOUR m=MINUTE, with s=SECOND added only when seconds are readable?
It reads h=4 m=16
